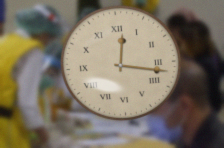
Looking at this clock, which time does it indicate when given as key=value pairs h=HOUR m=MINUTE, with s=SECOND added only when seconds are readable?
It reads h=12 m=17
